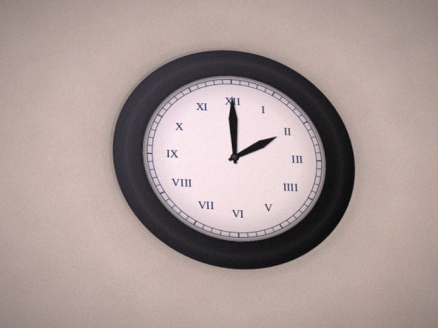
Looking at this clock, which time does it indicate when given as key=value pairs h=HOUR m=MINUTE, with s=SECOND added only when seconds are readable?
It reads h=2 m=0
